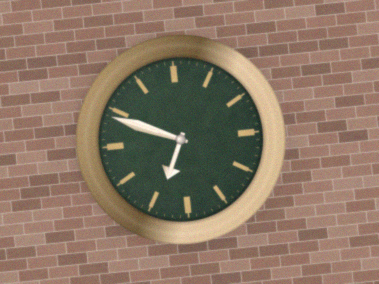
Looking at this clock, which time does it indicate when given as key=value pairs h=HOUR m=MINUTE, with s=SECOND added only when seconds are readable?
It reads h=6 m=49
